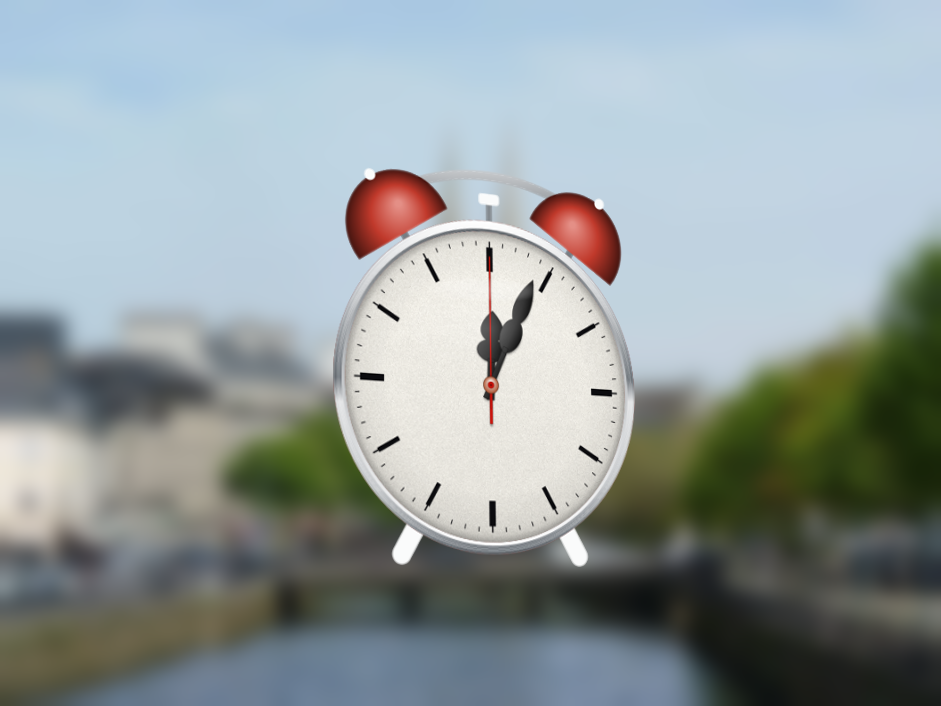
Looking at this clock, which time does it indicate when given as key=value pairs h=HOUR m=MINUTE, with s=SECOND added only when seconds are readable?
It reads h=12 m=4 s=0
